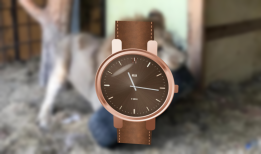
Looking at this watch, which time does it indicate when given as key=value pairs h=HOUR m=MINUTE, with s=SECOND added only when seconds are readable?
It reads h=11 m=16
